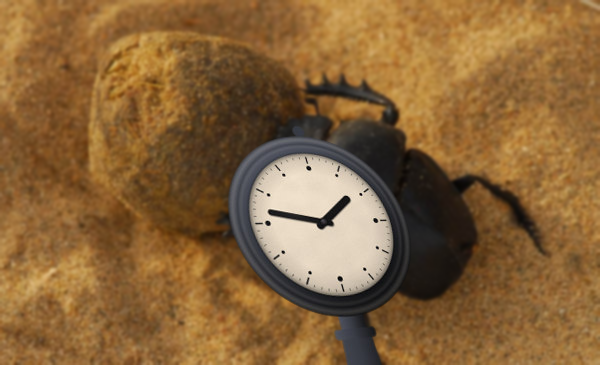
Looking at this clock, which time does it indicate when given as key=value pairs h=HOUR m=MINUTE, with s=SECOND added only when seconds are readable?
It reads h=1 m=47
